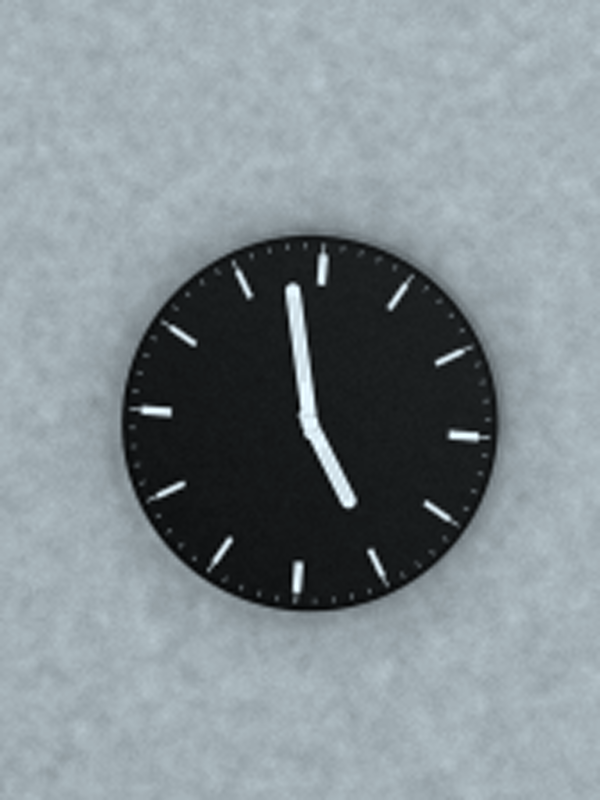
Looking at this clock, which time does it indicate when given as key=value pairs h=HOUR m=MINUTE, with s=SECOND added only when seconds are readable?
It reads h=4 m=58
